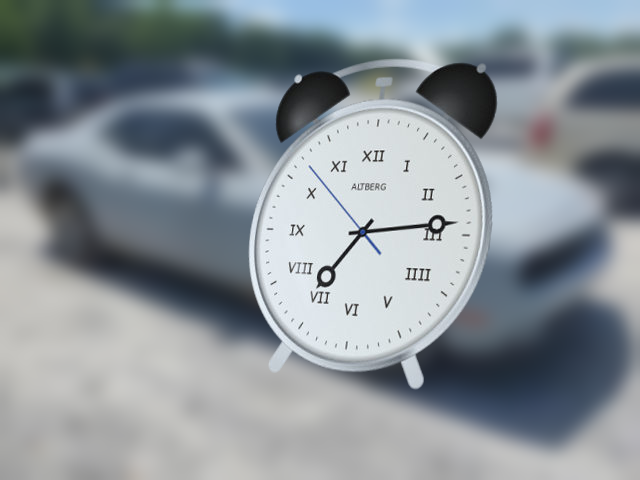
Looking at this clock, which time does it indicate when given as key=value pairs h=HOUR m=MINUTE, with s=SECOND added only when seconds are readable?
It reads h=7 m=13 s=52
